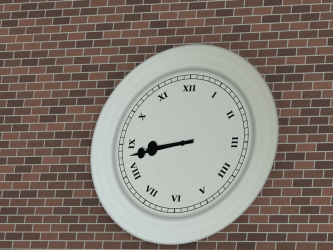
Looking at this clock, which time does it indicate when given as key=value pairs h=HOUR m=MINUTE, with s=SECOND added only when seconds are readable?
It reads h=8 m=43
